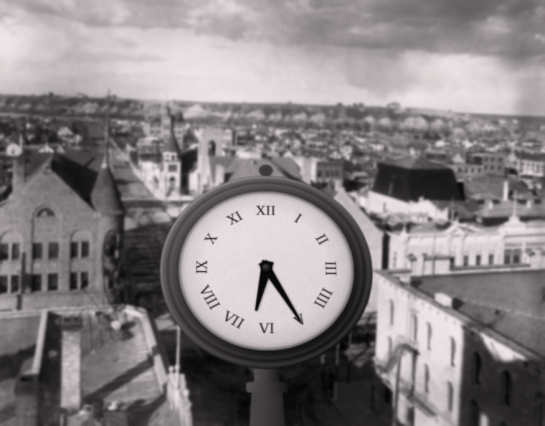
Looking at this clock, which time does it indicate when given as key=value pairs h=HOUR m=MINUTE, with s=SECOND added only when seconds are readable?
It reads h=6 m=25
